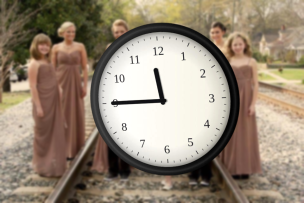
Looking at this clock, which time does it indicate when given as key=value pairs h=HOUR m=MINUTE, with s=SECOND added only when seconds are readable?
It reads h=11 m=45
